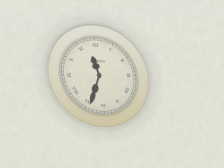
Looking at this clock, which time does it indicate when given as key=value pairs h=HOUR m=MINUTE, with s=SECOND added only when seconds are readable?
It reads h=11 m=34
